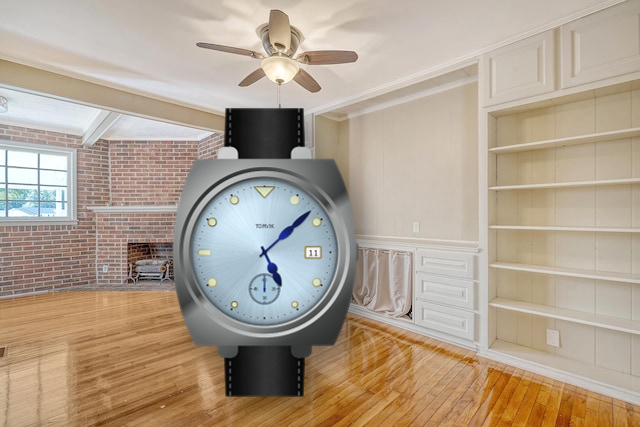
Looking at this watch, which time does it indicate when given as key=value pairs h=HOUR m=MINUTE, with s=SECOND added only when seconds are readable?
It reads h=5 m=8
